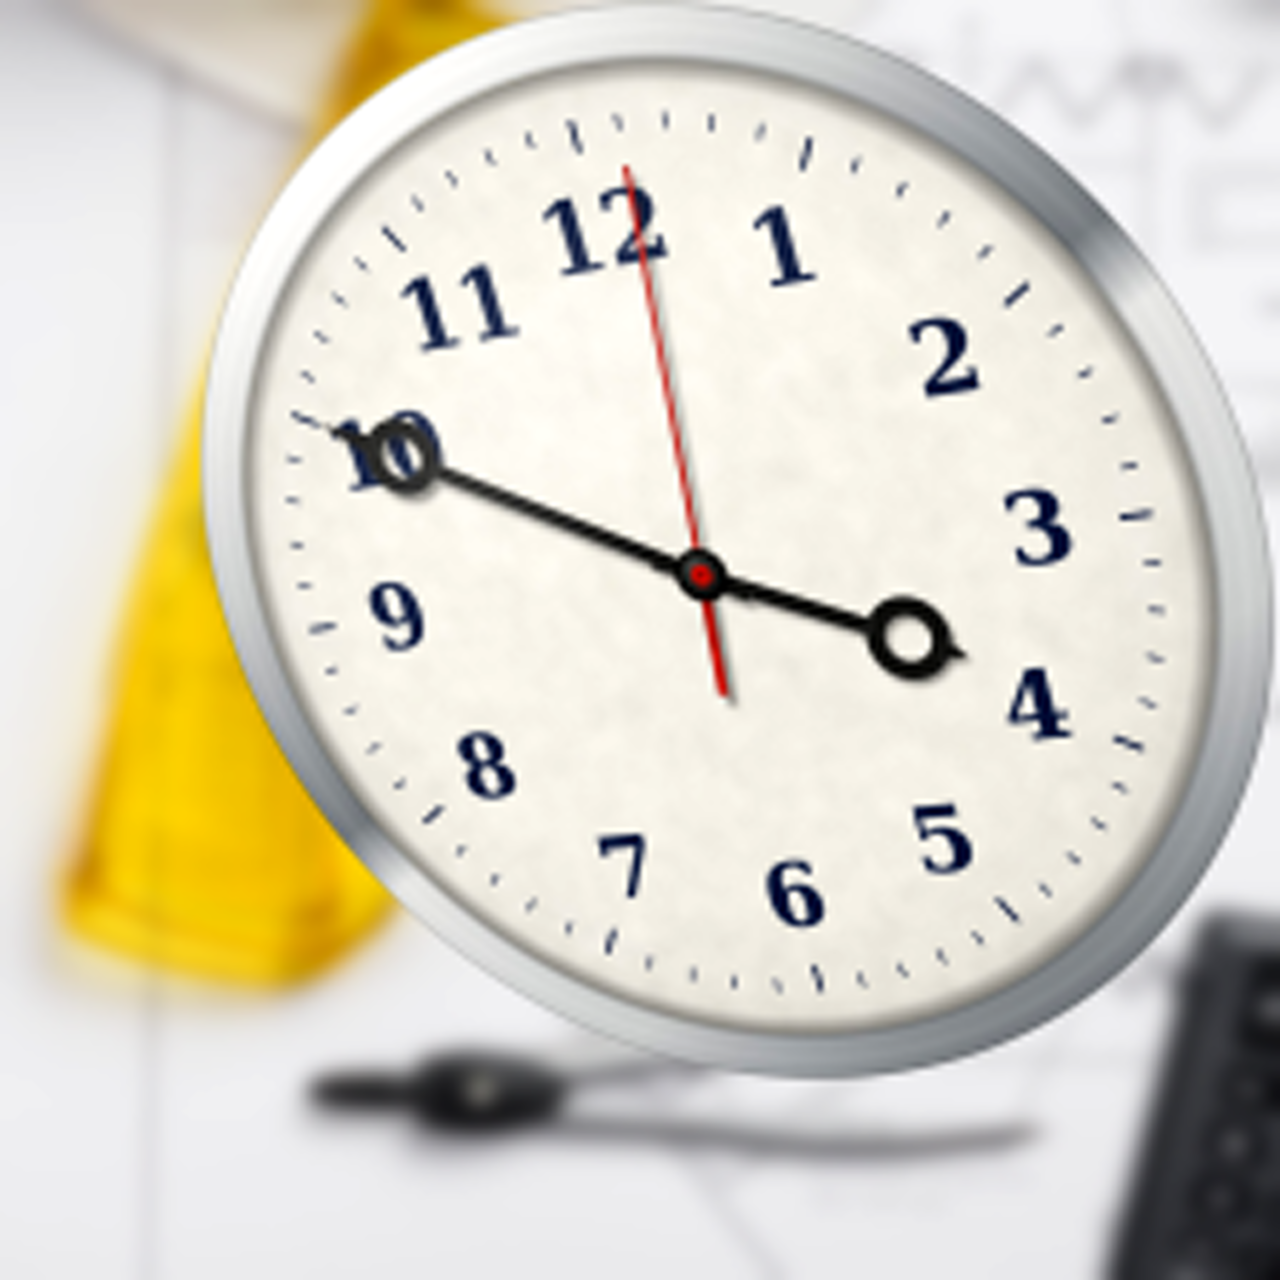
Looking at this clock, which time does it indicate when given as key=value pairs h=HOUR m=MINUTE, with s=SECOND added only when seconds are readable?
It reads h=3 m=50 s=1
